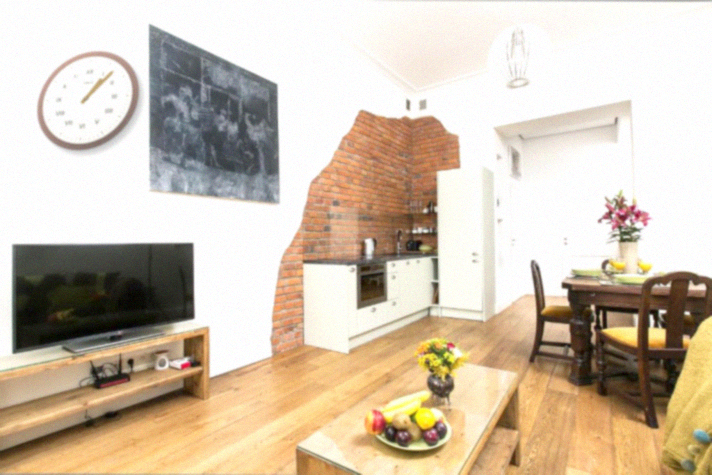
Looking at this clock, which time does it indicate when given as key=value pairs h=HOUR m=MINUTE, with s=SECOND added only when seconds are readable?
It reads h=1 m=7
